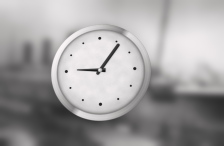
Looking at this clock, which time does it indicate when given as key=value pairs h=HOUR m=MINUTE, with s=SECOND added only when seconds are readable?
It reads h=9 m=6
